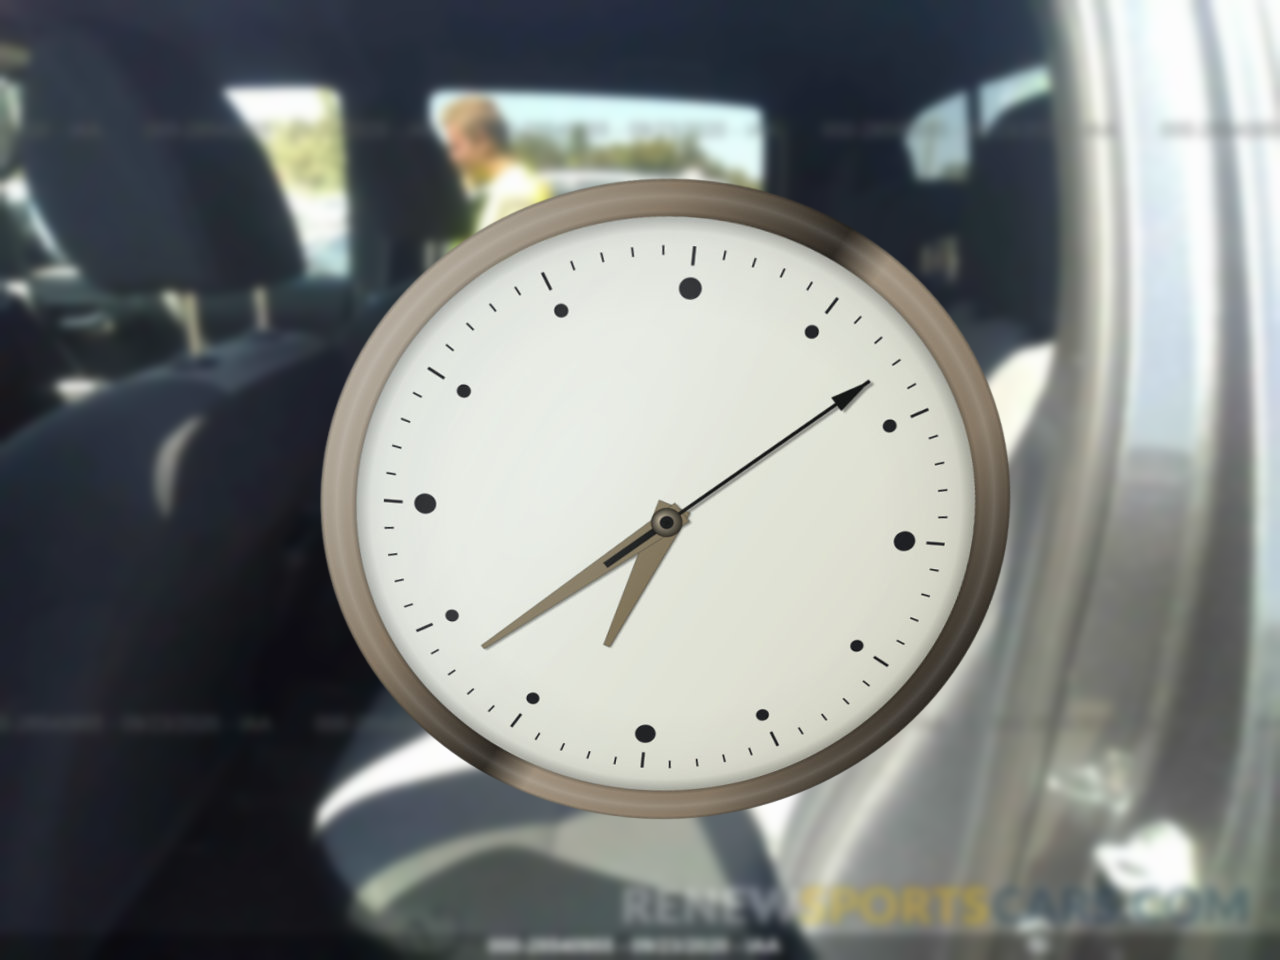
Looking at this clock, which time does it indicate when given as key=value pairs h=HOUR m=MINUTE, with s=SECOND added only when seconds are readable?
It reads h=6 m=38 s=8
